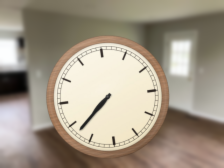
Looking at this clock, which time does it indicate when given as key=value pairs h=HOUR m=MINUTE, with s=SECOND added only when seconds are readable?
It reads h=7 m=38
